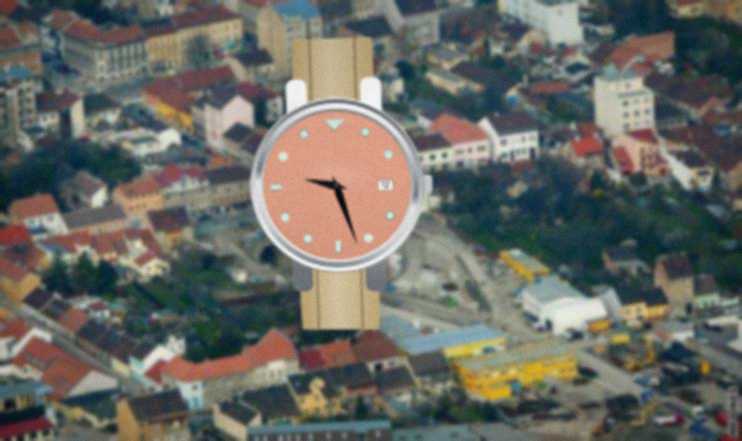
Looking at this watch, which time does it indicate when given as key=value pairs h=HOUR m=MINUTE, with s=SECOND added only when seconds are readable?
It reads h=9 m=27
